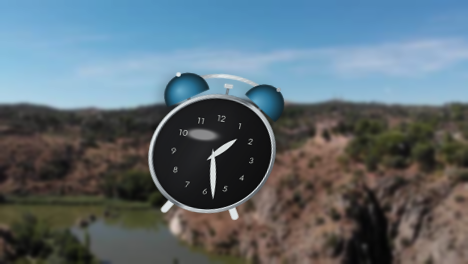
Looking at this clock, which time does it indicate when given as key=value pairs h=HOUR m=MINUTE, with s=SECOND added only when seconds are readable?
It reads h=1 m=28
